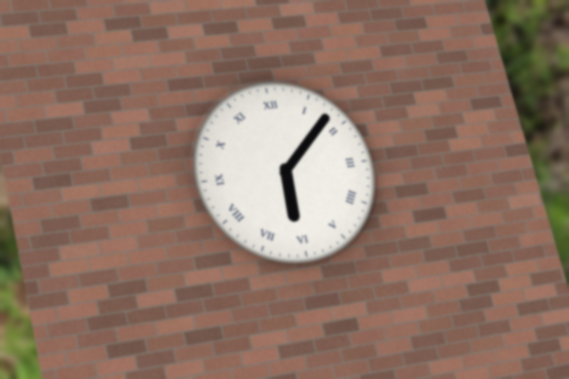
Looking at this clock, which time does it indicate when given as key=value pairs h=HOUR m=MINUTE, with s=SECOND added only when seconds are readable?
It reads h=6 m=8
